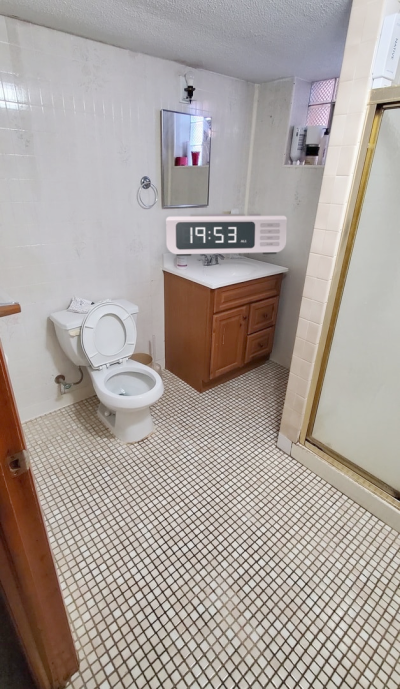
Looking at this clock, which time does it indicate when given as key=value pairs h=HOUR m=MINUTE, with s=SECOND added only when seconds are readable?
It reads h=19 m=53
